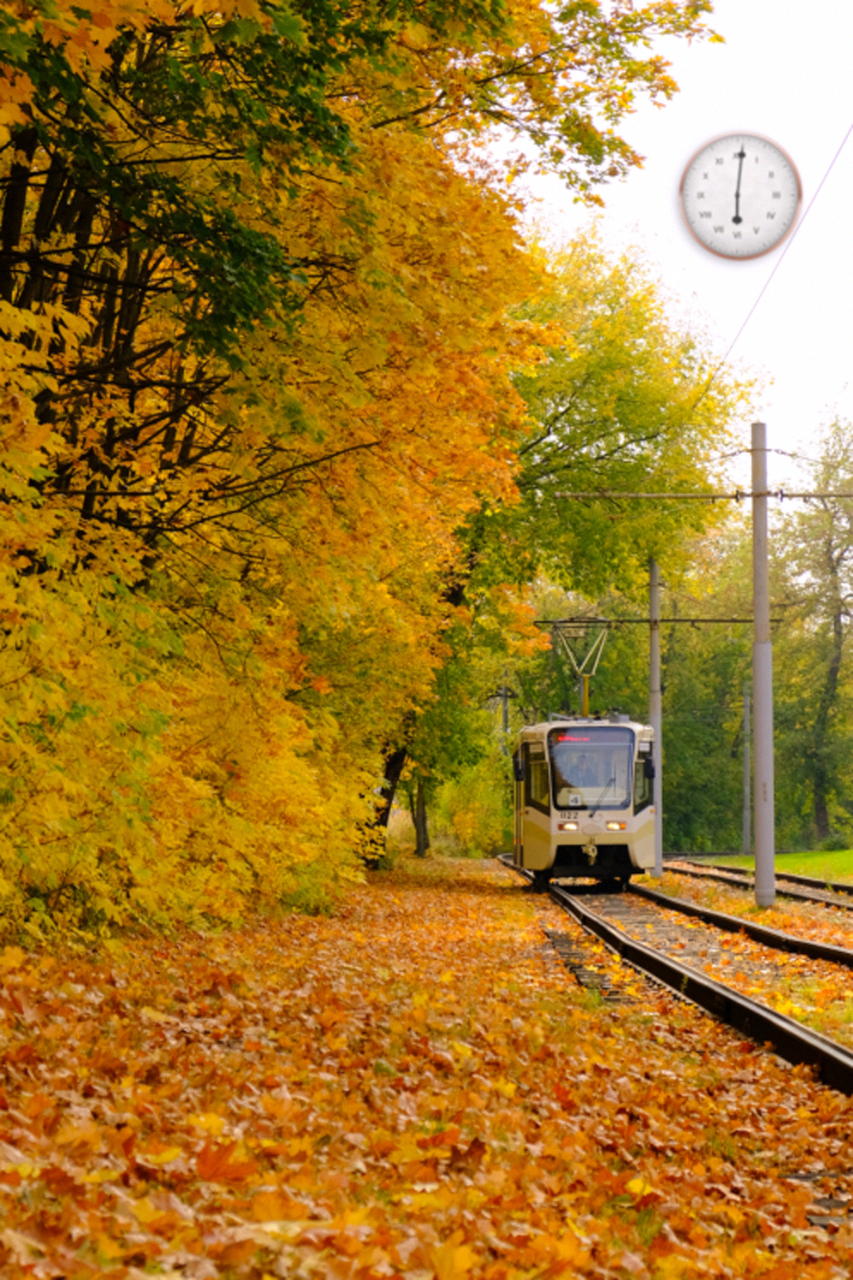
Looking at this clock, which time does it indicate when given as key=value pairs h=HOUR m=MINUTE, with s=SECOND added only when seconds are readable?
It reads h=6 m=1
